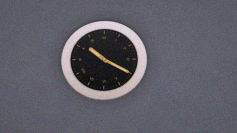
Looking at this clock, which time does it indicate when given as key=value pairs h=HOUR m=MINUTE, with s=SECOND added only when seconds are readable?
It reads h=10 m=20
